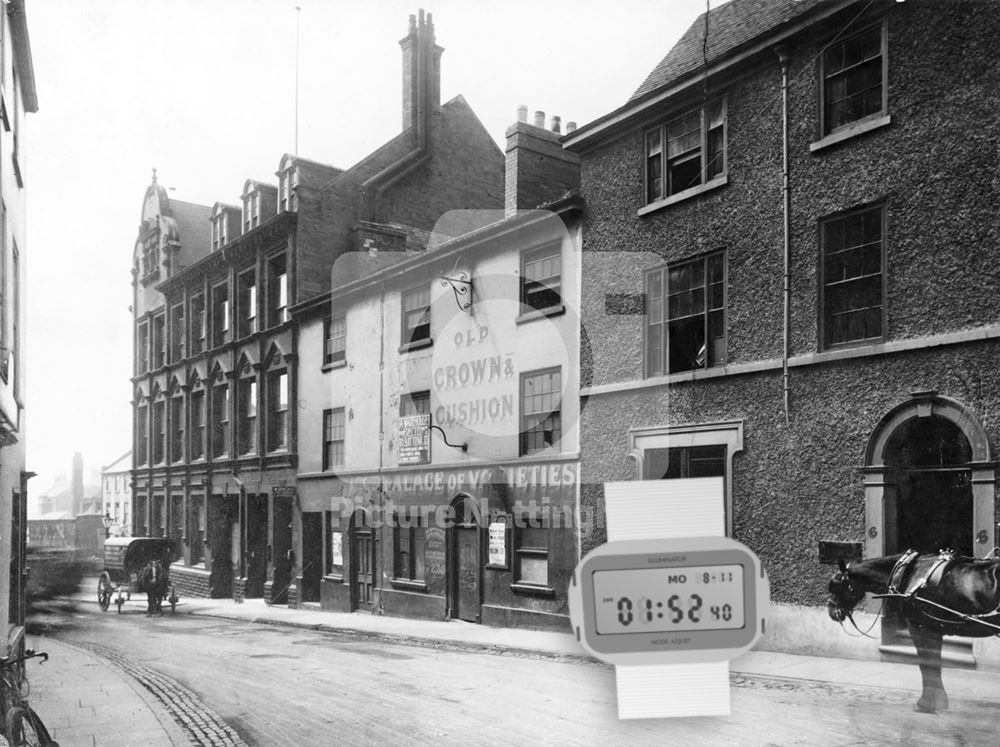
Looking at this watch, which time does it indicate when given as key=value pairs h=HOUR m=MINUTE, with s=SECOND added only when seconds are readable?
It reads h=1 m=52 s=40
